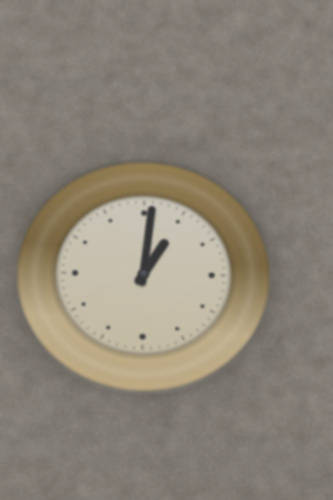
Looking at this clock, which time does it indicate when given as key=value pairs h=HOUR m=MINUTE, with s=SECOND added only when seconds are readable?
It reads h=1 m=1
